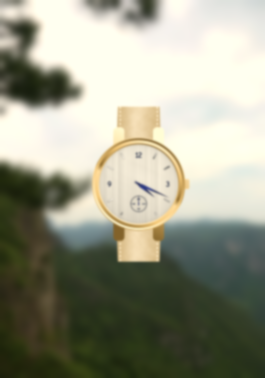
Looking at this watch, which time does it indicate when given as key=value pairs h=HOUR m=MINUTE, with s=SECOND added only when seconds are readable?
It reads h=4 m=19
